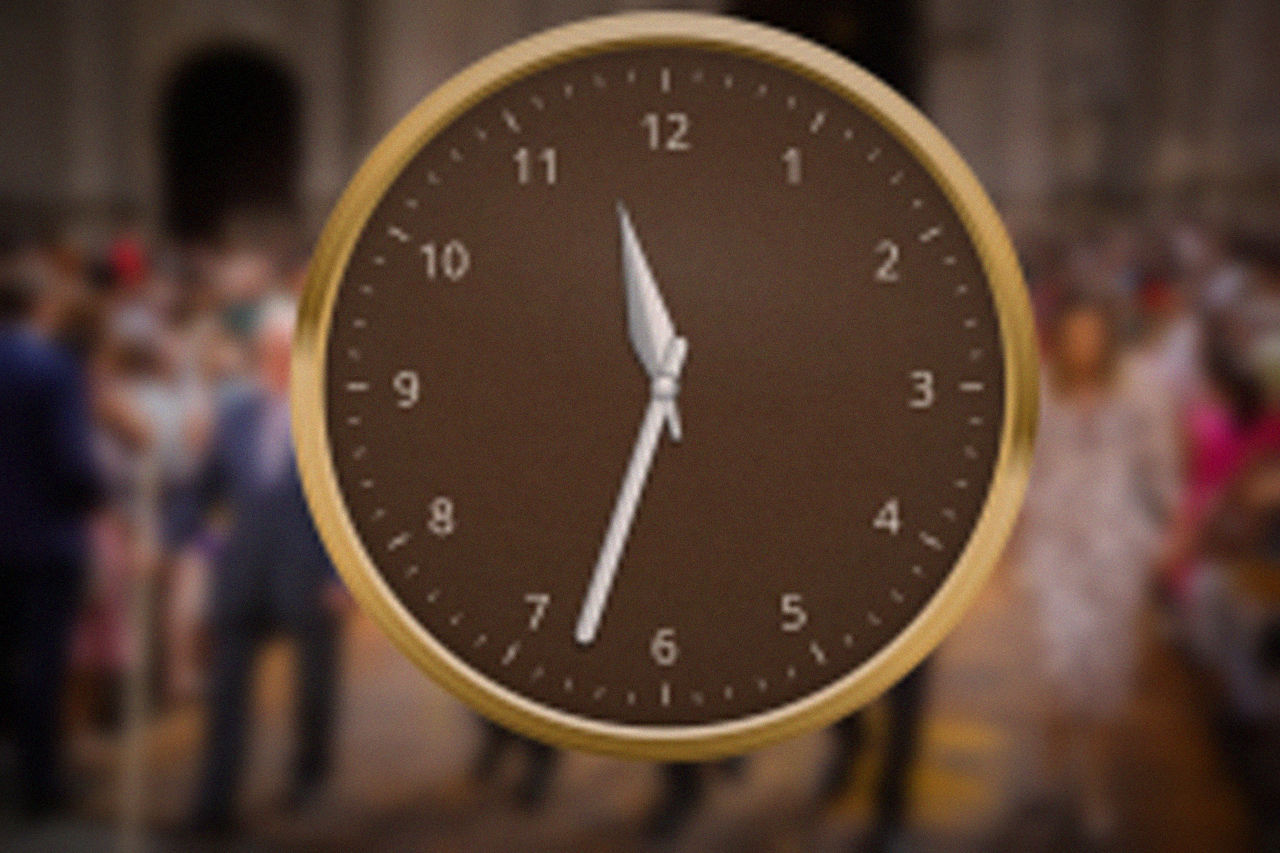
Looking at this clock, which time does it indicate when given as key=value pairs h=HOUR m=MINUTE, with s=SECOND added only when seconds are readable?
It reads h=11 m=33
